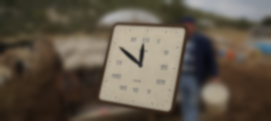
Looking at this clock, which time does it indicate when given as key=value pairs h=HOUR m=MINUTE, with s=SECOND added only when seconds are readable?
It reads h=11 m=50
